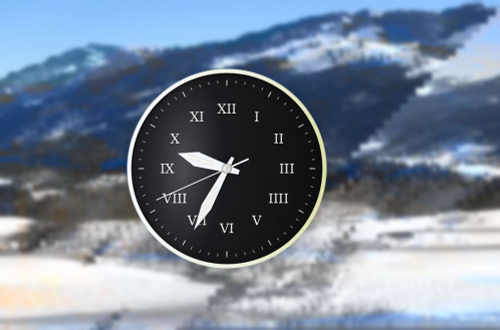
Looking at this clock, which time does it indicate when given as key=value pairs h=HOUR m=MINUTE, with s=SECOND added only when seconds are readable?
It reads h=9 m=34 s=41
